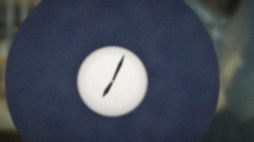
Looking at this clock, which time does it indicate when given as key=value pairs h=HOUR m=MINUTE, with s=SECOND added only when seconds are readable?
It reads h=7 m=4
